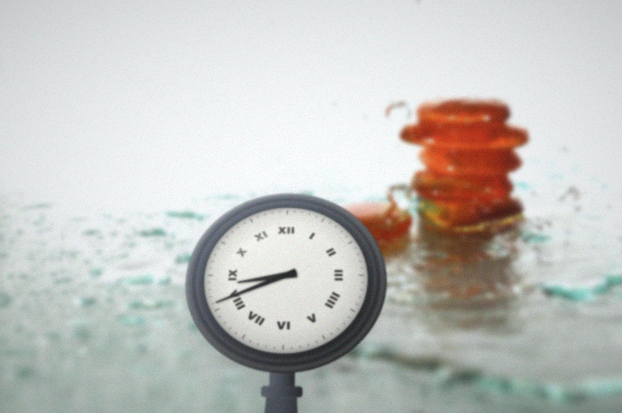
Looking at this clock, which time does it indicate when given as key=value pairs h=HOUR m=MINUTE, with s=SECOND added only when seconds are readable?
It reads h=8 m=41
